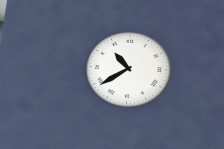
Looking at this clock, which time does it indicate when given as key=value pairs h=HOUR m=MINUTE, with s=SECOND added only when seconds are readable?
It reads h=10 m=39
